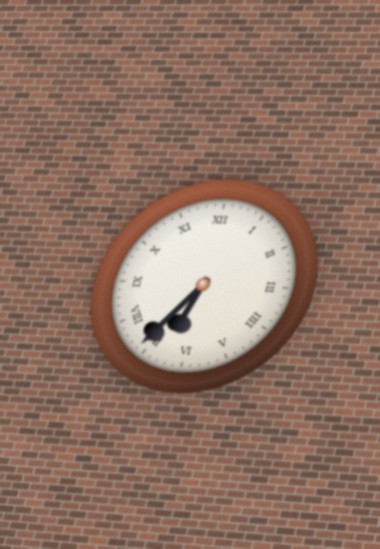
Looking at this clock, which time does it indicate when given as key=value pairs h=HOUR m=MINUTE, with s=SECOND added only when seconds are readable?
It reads h=6 m=36
